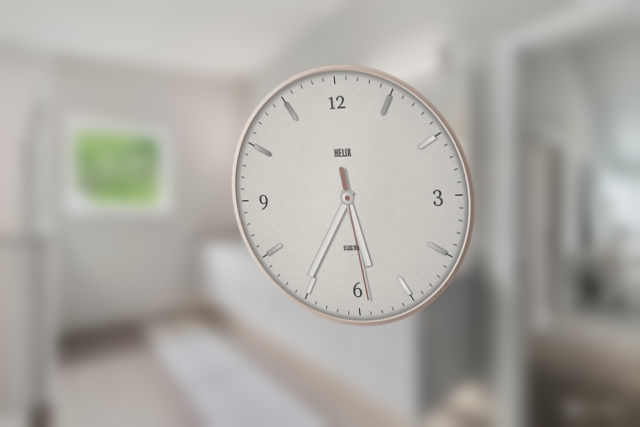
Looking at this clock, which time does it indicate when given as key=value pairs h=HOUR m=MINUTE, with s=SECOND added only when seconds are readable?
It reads h=5 m=35 s=29
